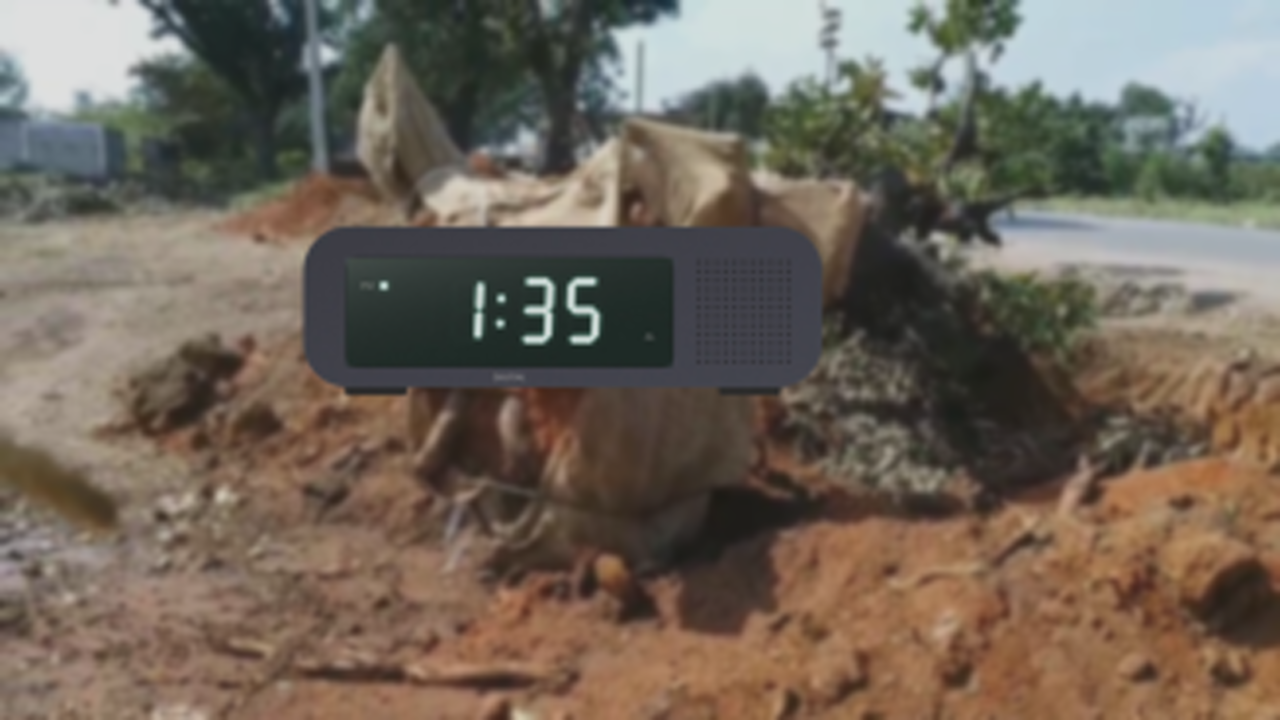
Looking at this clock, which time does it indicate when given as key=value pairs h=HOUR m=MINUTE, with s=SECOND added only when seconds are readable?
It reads h=1 m=35
